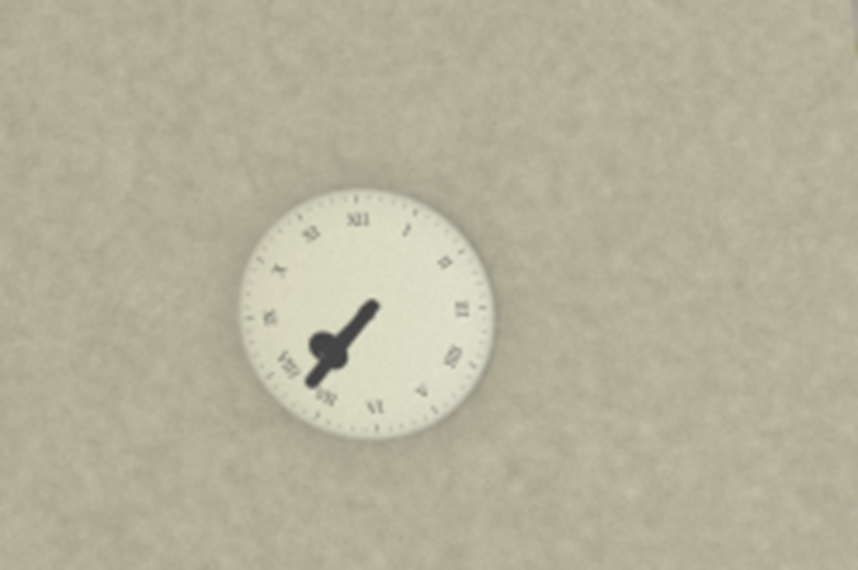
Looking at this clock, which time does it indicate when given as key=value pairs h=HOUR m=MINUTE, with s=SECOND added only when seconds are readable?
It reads h=7 m=37
